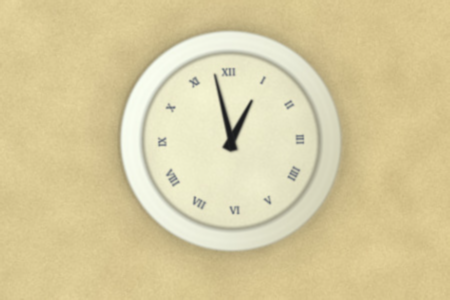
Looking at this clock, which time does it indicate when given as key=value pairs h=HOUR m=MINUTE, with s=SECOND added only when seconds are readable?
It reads h=12 m=58
